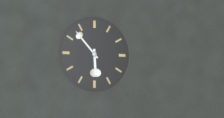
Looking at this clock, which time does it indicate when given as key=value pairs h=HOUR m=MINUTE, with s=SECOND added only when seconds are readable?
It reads h=5 m=53
